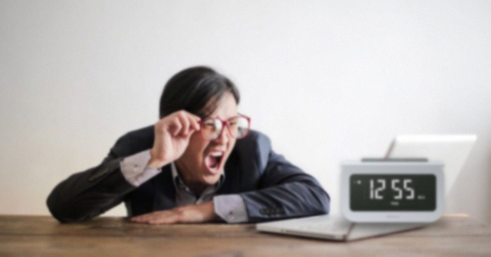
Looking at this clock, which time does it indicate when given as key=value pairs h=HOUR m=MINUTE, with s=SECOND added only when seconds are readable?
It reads h=12 m=55
